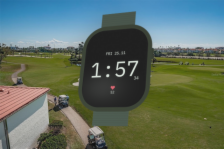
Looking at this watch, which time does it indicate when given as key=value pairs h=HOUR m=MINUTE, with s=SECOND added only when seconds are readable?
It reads h=1 m=57
